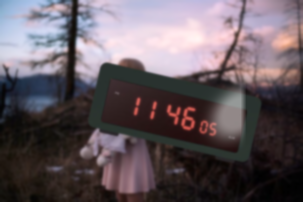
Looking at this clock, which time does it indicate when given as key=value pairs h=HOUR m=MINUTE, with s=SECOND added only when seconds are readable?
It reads h=11 m=46 s=5
